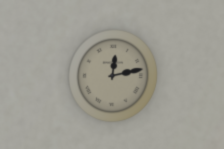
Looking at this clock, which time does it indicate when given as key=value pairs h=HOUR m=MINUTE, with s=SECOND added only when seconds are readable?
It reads h=12 m=13
